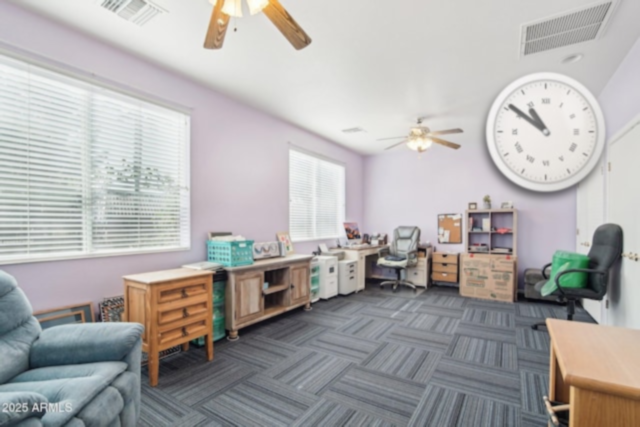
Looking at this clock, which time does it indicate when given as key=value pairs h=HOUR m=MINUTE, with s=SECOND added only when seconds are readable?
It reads h=10 m=51
